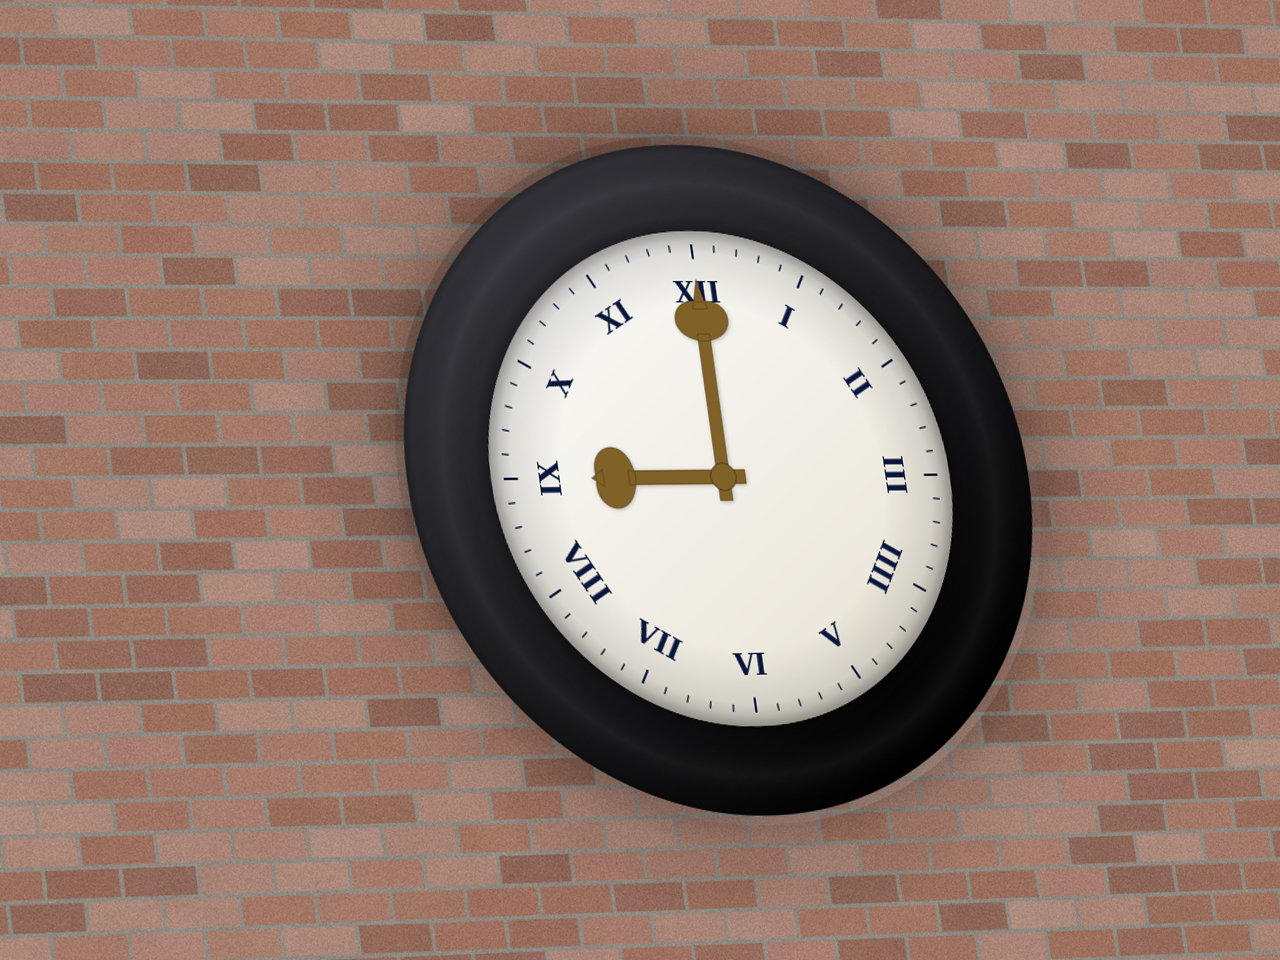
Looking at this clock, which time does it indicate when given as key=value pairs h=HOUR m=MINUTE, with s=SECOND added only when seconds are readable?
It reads h=9 m=0
